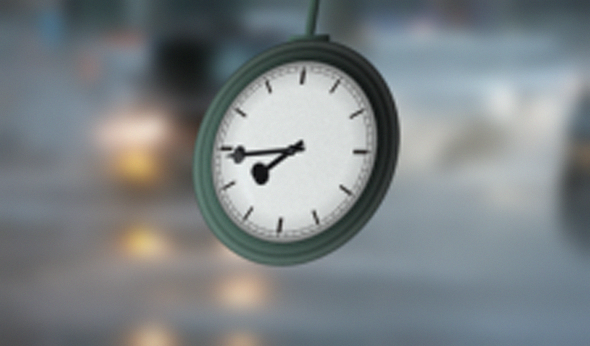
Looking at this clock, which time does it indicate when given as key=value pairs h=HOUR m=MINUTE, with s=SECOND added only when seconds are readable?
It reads h=7 m=44
